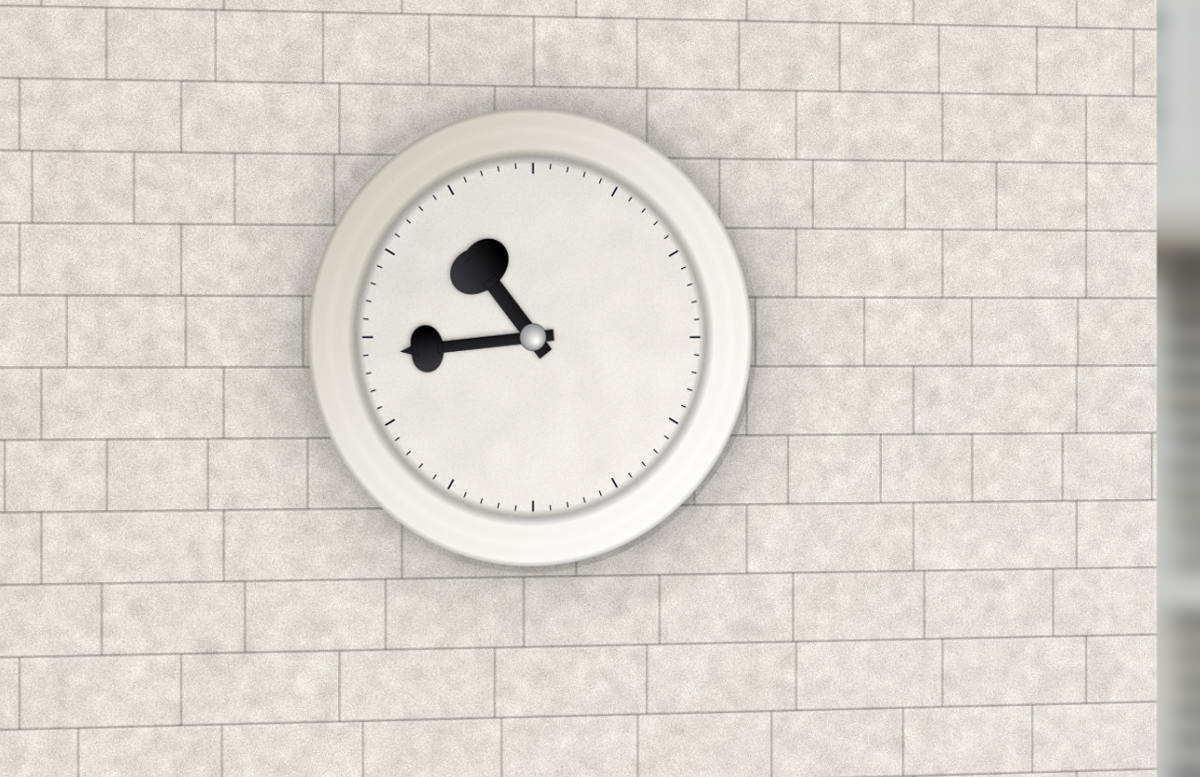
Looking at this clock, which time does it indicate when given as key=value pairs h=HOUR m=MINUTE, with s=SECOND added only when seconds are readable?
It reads h=10 m=44
